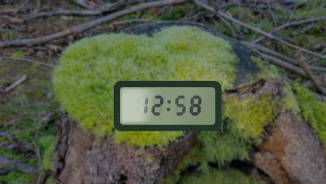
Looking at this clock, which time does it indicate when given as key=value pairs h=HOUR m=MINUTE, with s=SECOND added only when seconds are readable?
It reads h=12 m=58
